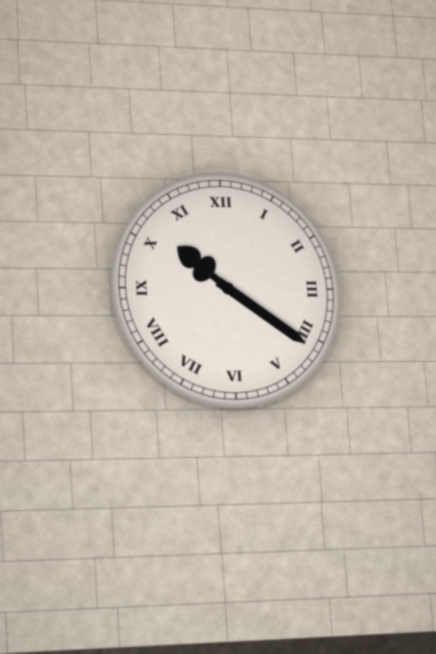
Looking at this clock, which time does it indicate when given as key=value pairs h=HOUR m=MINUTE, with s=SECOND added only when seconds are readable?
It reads h=10 m=21
